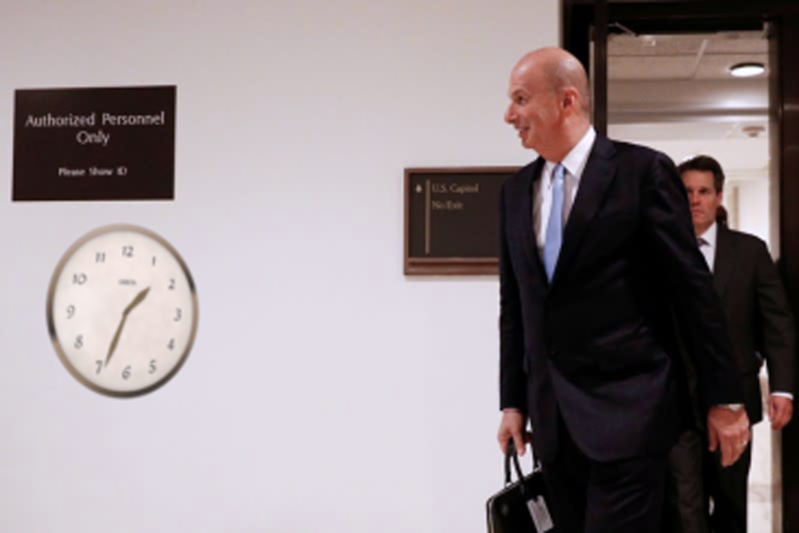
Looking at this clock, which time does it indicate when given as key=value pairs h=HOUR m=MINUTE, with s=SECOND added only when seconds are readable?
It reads h=1 m=34
